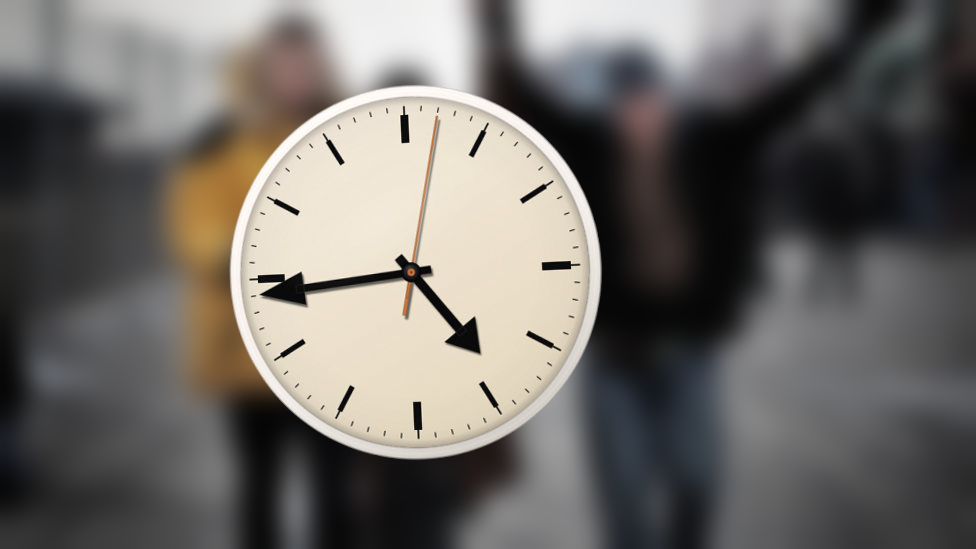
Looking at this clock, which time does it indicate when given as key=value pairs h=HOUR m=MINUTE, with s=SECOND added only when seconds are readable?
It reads h=4 m=44 s=2
